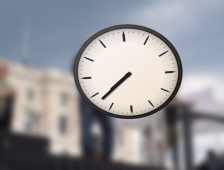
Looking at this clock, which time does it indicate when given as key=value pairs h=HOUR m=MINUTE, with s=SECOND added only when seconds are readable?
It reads h=7 m=38
